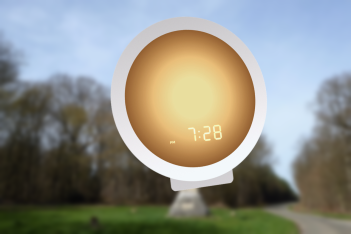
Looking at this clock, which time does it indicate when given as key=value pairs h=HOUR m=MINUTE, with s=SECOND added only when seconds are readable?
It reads h=7 m=28
